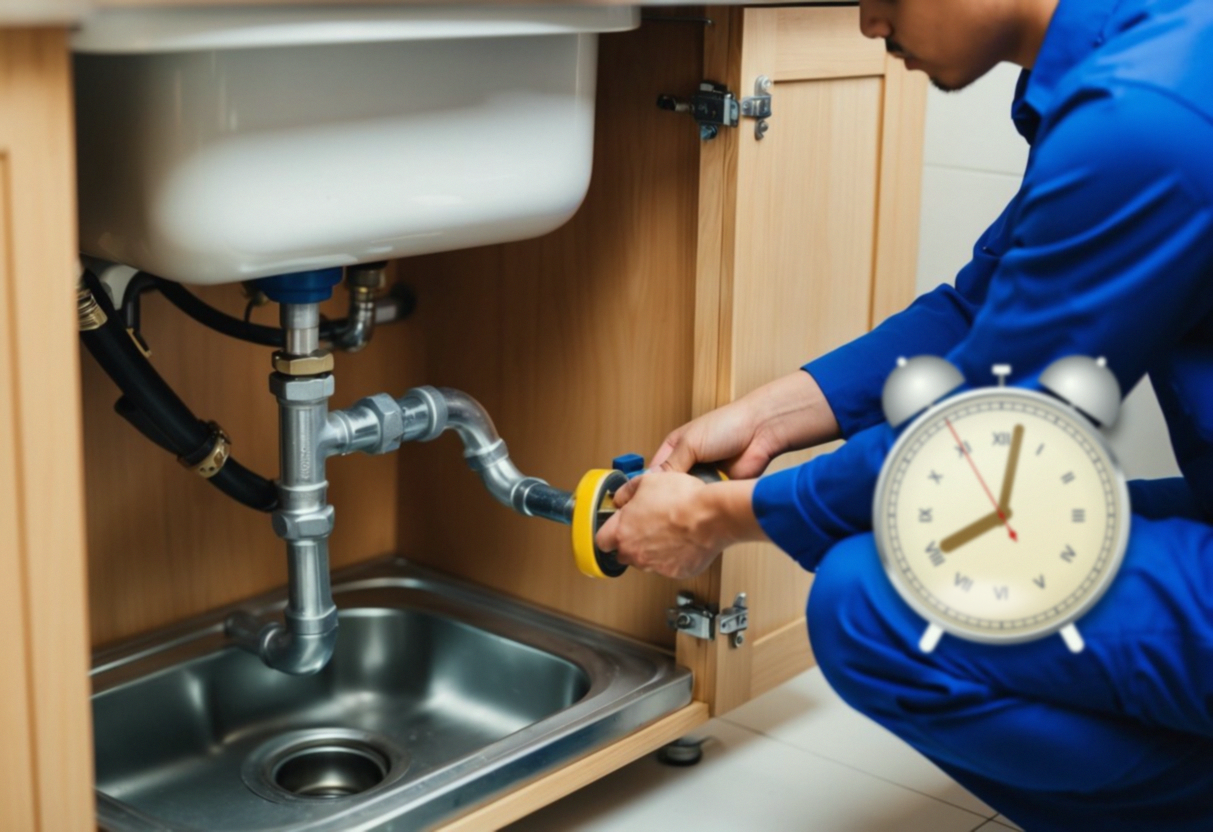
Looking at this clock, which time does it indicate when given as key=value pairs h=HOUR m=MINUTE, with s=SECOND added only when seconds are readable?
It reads h=8 m=1 s=55
